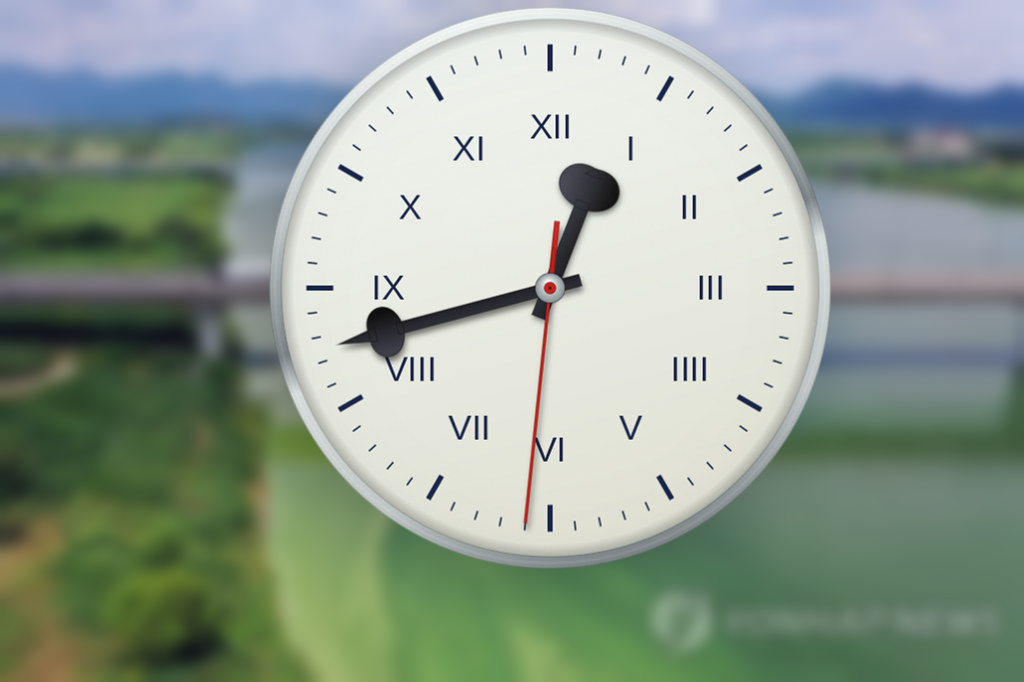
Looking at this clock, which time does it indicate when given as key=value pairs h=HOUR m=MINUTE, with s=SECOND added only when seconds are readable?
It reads h=12 m=42 s=31
